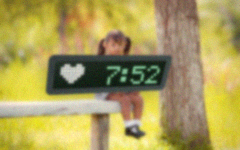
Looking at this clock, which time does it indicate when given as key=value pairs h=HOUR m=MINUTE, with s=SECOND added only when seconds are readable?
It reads h=7 m=52
